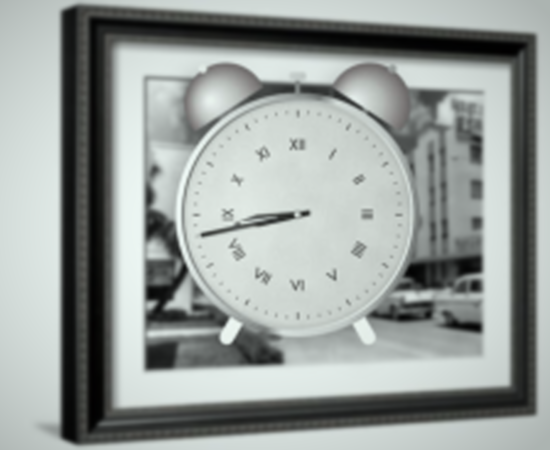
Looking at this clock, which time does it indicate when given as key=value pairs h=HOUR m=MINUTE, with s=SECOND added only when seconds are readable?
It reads h=8 m=43
